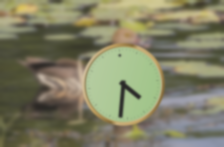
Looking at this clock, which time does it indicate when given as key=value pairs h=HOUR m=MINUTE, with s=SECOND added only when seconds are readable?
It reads h=4 m=32
